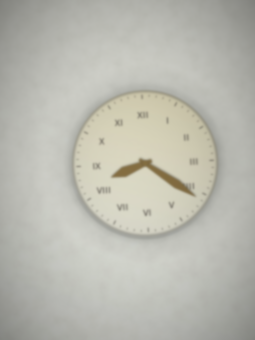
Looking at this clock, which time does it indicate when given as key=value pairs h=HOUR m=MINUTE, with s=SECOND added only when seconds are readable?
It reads h=8 m=21
